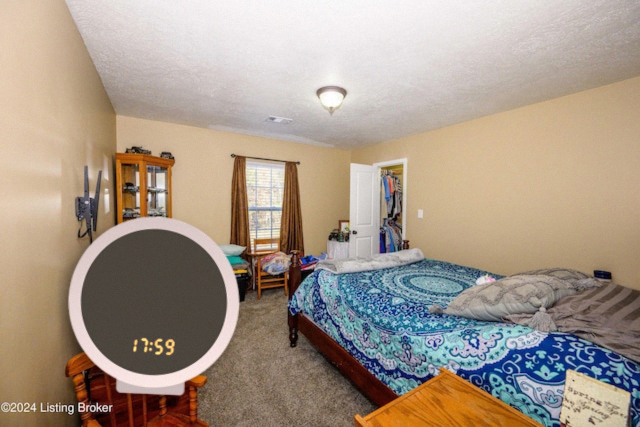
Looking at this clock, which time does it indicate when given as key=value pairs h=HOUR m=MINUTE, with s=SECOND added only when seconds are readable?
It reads h=17 m=59
